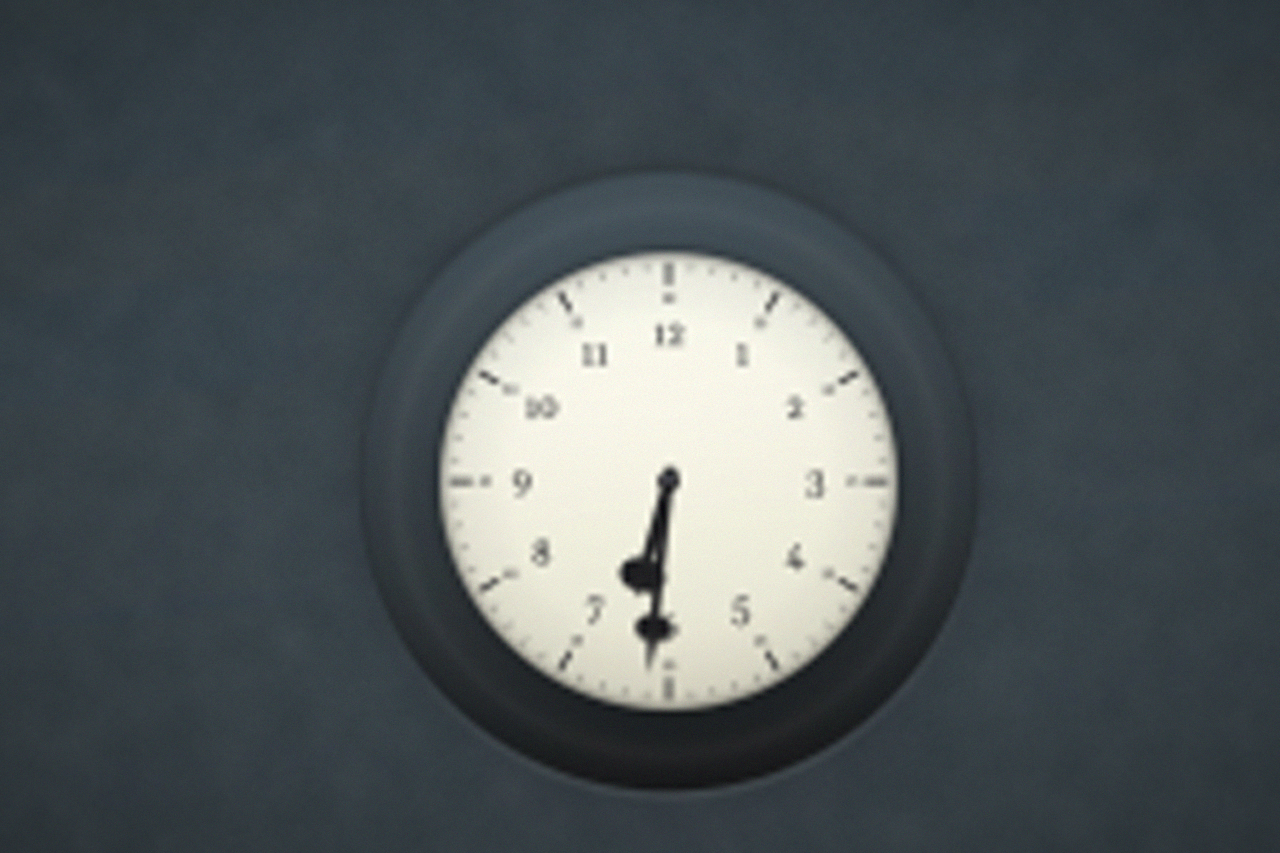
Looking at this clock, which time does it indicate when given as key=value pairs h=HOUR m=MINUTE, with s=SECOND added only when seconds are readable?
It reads h=6 m=31
